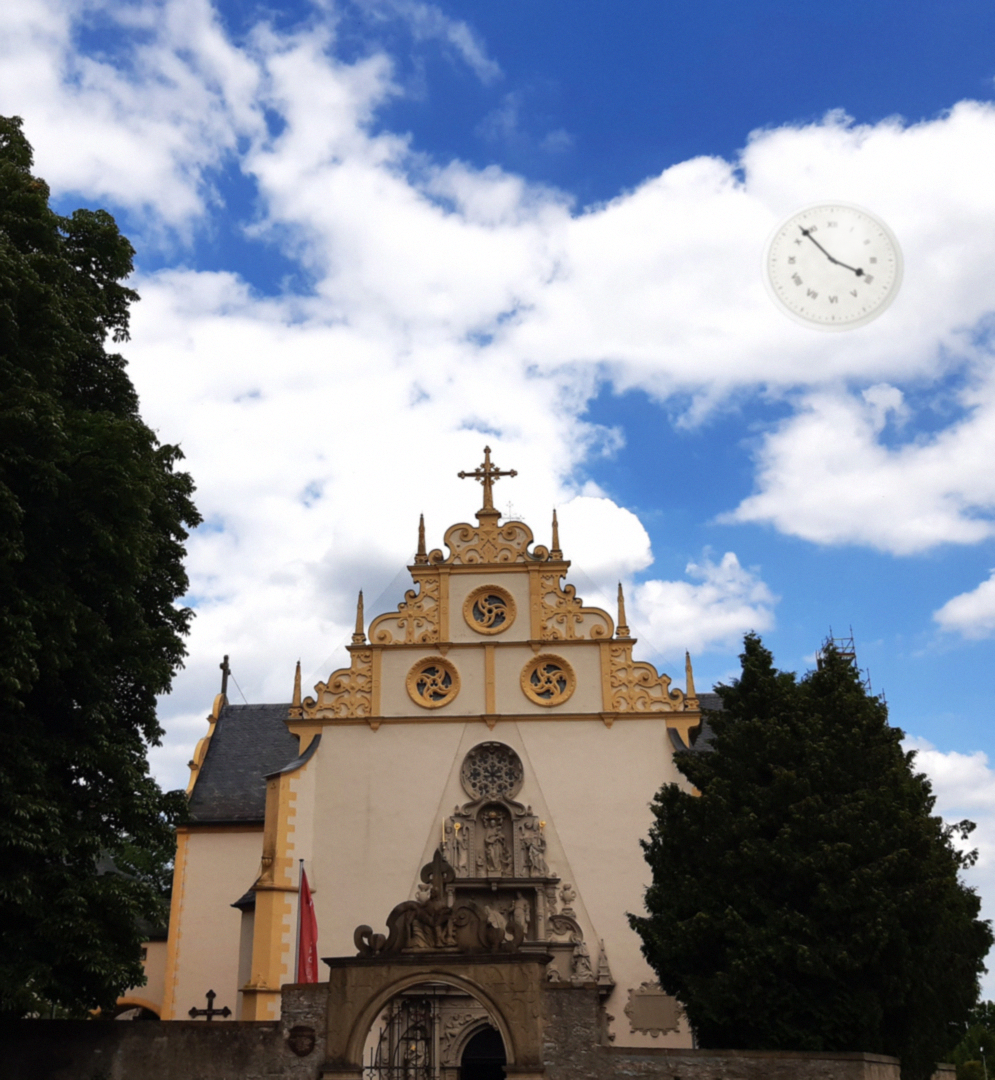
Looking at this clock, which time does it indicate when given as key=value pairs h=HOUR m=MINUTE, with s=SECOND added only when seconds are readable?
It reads h=3 m=53
